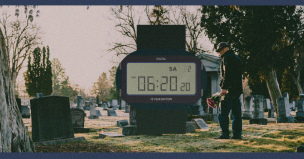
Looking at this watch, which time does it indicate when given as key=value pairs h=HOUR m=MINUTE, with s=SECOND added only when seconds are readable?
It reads h=6 m=20 s=20
